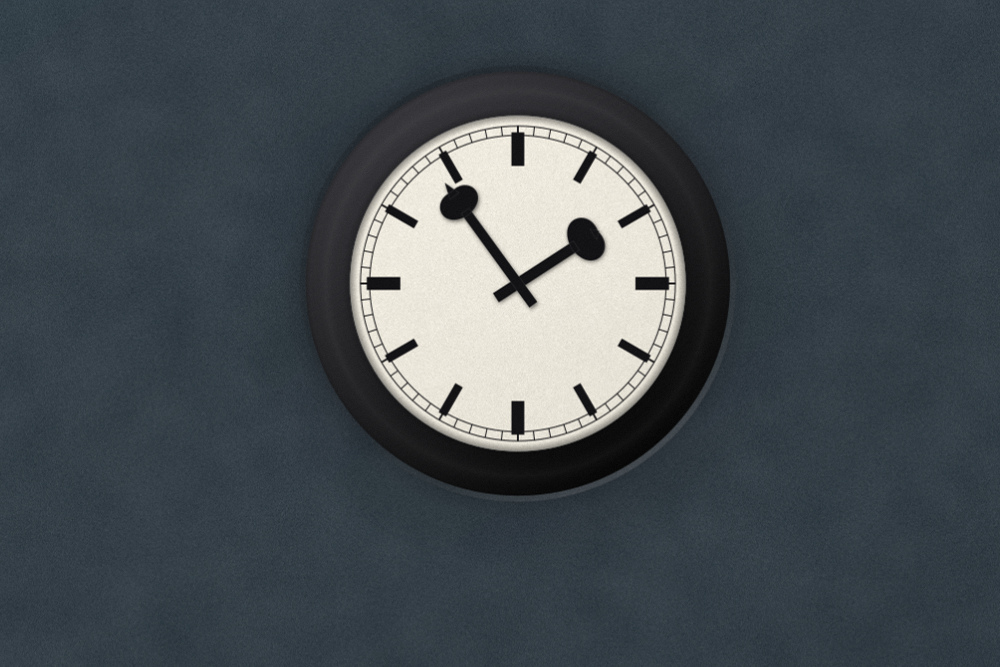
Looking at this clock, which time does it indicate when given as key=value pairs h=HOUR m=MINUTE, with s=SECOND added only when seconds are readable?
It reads h=1 m=54
